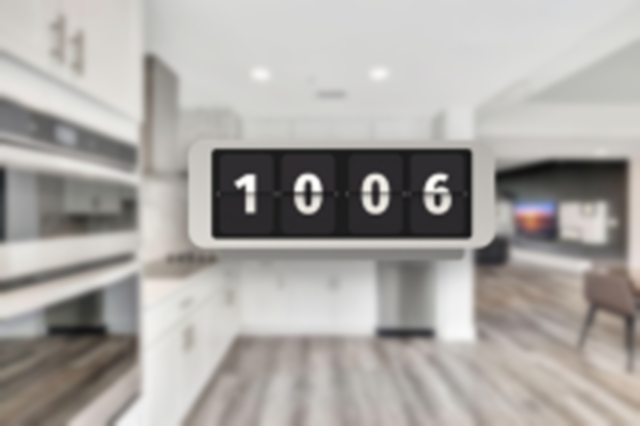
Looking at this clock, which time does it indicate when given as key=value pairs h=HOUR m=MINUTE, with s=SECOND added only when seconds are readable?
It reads h=10 m=6
